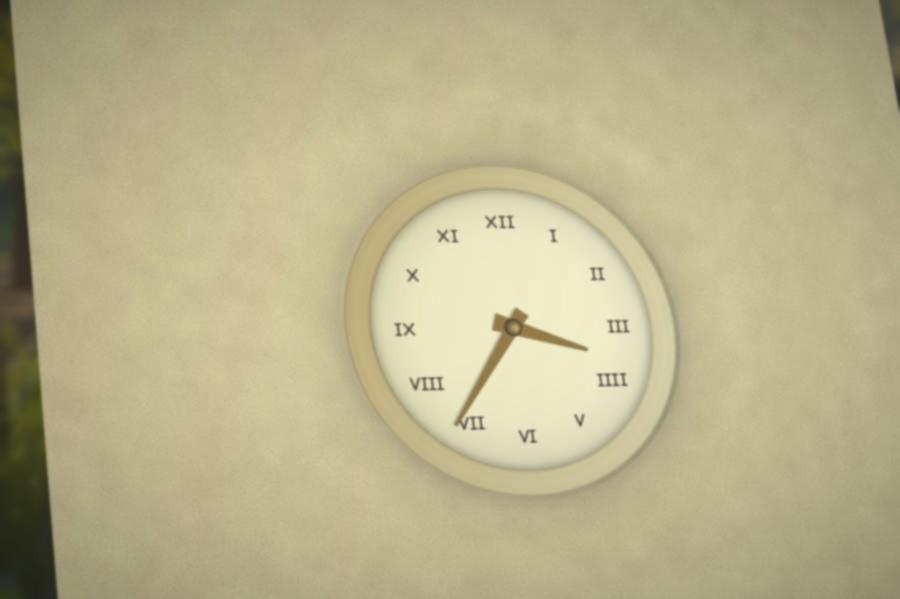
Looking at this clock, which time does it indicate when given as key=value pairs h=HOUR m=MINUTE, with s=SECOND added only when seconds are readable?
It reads h=3 m=36
